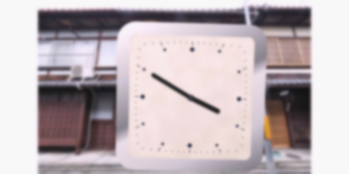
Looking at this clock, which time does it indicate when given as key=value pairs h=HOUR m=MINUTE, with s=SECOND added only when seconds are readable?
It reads h=3 m=50
